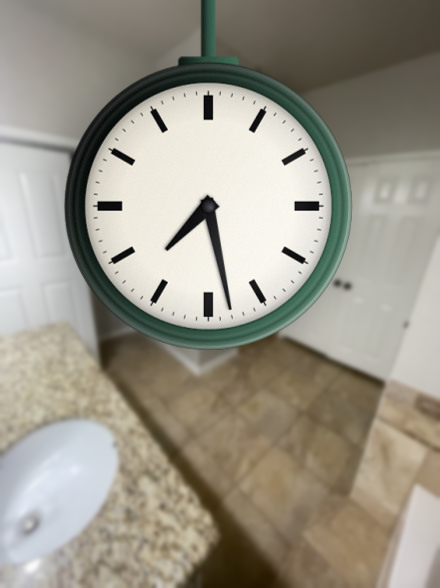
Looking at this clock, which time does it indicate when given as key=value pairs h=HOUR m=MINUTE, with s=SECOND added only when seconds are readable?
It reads h=7 m=28
